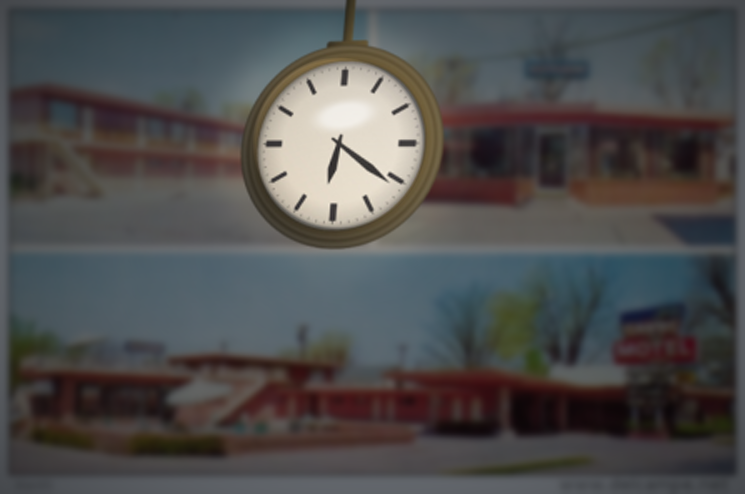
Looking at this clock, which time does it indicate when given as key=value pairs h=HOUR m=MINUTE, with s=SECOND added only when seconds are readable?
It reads h=6 m=21
